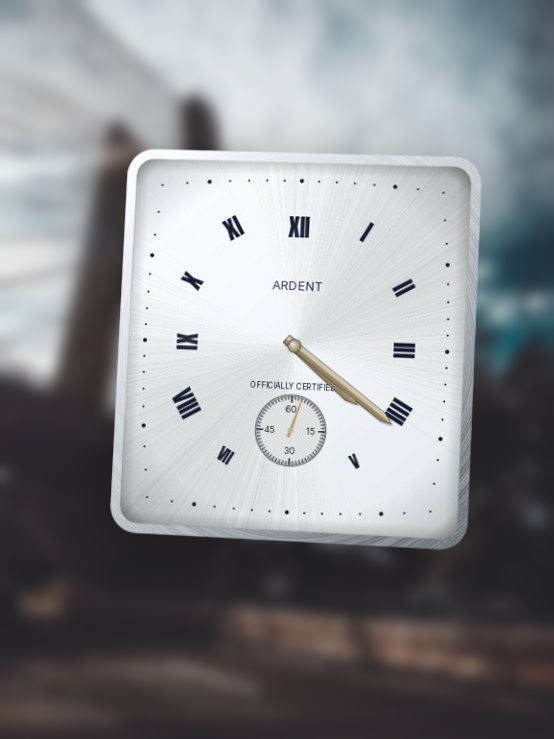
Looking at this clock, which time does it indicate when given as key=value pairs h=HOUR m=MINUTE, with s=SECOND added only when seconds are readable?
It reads h=4 m=21 s=3
